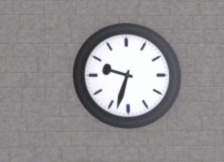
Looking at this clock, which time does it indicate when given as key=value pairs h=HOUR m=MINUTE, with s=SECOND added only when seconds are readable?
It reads h=9 m=33
